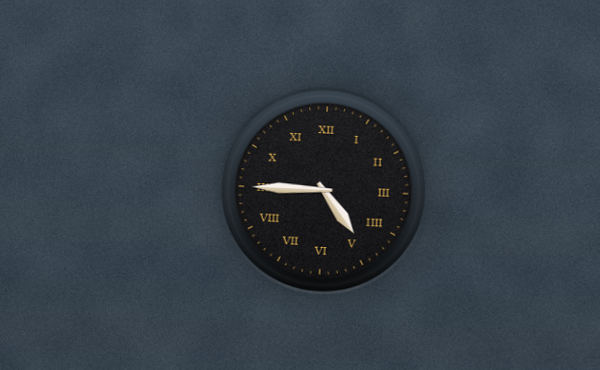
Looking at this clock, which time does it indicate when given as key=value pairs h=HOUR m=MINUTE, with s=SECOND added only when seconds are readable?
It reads h=4 m=45
